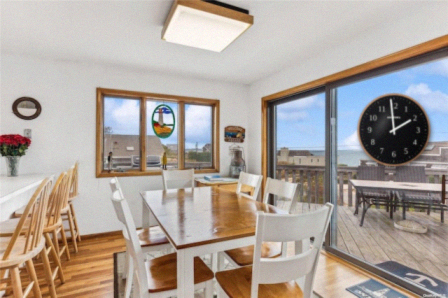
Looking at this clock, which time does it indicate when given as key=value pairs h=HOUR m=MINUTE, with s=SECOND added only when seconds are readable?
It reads h=1 m=59
